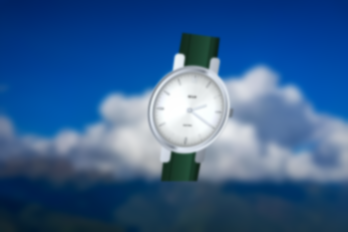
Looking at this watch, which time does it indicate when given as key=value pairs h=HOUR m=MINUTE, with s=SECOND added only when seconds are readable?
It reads h=2 m=20
